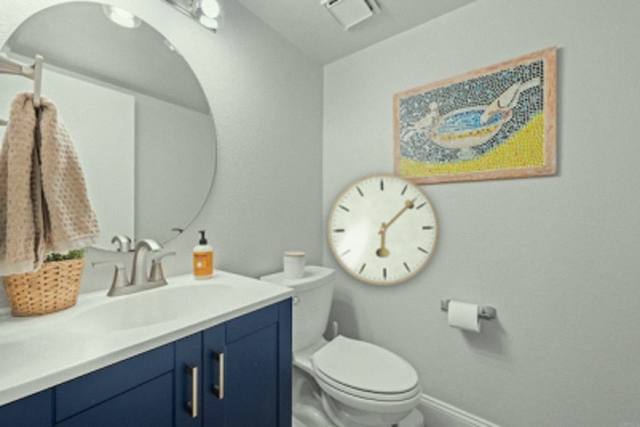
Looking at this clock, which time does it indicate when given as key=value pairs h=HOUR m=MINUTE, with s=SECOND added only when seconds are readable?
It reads h=6 m=8
